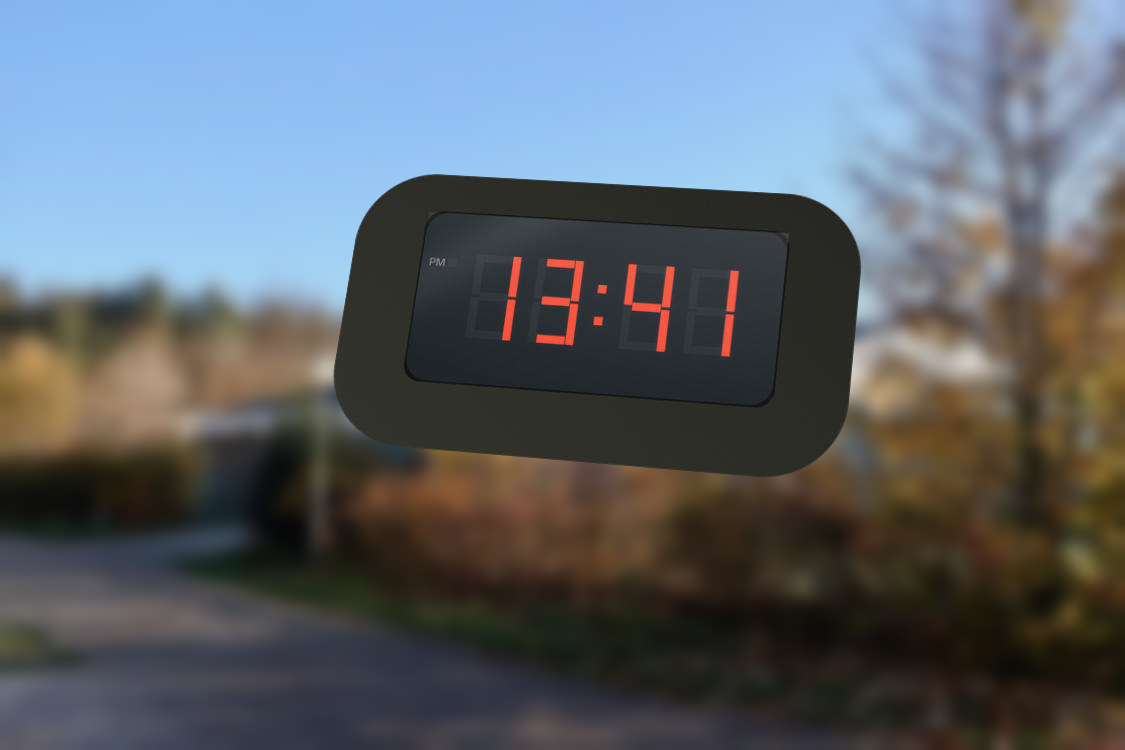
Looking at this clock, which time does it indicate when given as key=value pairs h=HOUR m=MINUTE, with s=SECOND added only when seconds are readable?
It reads h=13 m=41
